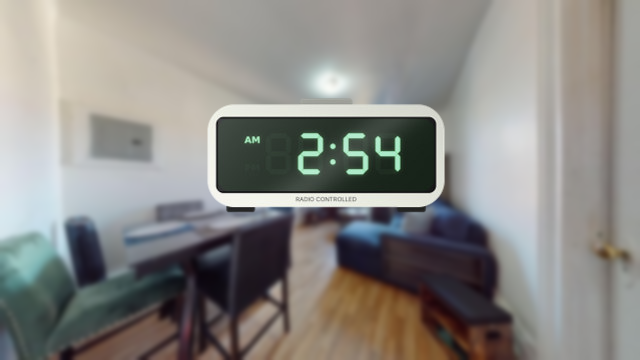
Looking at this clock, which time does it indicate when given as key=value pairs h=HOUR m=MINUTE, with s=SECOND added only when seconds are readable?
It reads h=2 m=54
